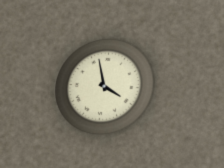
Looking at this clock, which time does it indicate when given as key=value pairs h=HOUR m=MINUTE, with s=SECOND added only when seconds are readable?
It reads h=3 m=57
